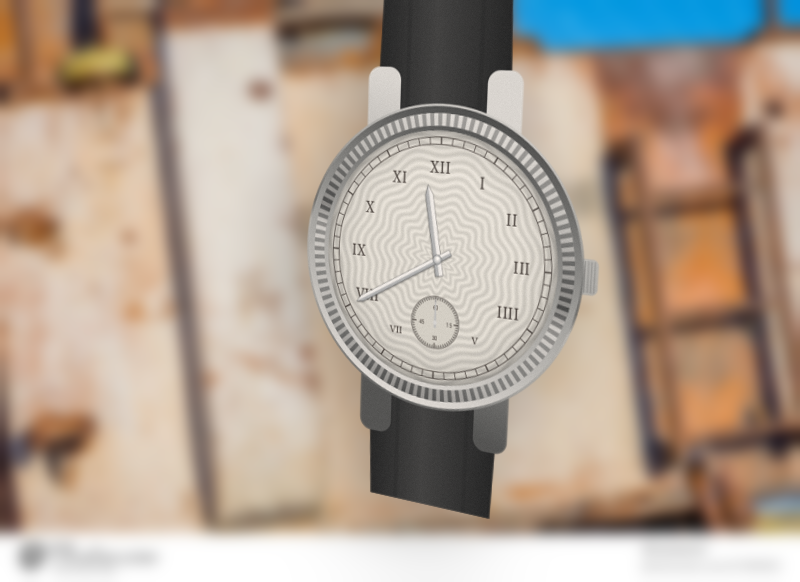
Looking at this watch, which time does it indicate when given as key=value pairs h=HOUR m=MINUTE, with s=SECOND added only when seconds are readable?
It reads h=11 m=40
